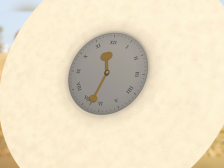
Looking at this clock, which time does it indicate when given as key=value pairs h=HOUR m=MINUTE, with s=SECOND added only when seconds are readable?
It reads h=11 m=33
